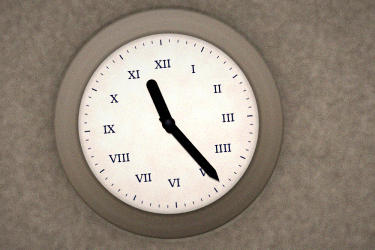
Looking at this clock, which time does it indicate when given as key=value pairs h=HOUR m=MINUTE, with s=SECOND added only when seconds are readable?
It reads h=11 m=24
